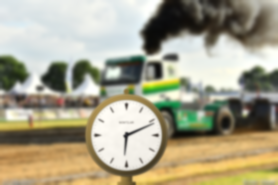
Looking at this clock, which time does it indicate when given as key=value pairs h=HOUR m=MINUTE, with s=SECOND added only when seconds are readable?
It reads h=6 m=11
